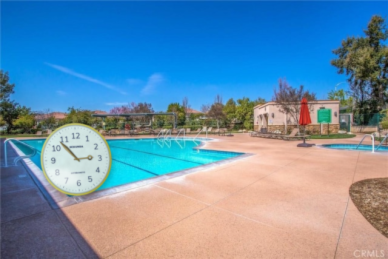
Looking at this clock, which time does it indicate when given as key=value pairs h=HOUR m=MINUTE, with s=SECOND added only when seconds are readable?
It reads h=2 m=53
